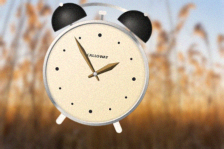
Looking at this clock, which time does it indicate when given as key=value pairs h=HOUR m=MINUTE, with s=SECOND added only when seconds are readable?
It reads h=1 m=54
